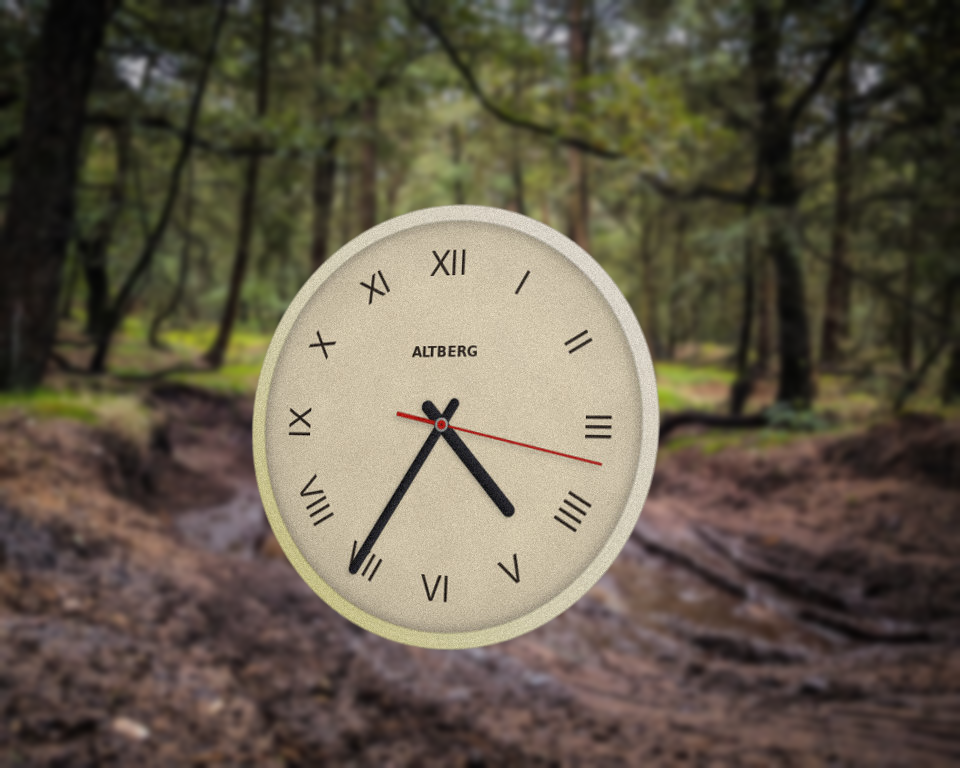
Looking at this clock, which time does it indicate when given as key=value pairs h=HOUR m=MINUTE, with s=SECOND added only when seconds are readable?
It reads h=4 m=35 s=17
